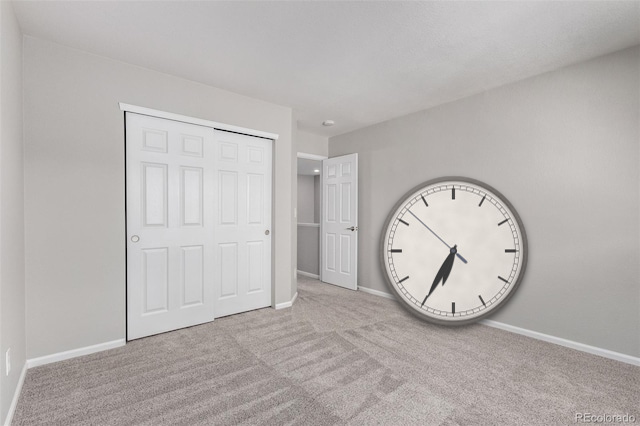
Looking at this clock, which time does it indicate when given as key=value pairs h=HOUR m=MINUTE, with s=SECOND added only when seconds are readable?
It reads h=6 m=34 s=52
